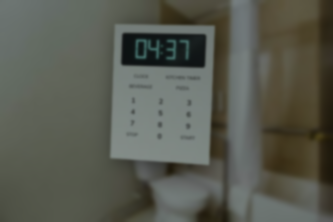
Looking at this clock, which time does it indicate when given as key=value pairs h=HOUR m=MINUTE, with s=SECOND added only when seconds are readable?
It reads h=4 m=37
